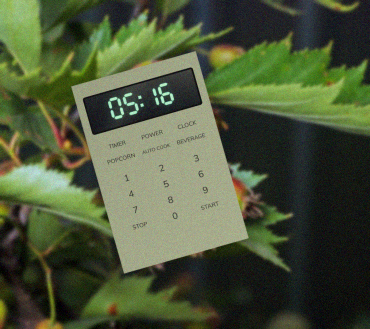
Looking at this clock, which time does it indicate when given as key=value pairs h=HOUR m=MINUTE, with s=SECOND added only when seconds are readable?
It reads h=5 m=16
